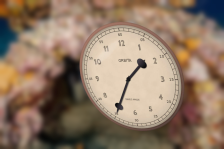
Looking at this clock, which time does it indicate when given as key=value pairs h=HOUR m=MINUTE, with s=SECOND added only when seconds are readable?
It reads h=1 m=35
